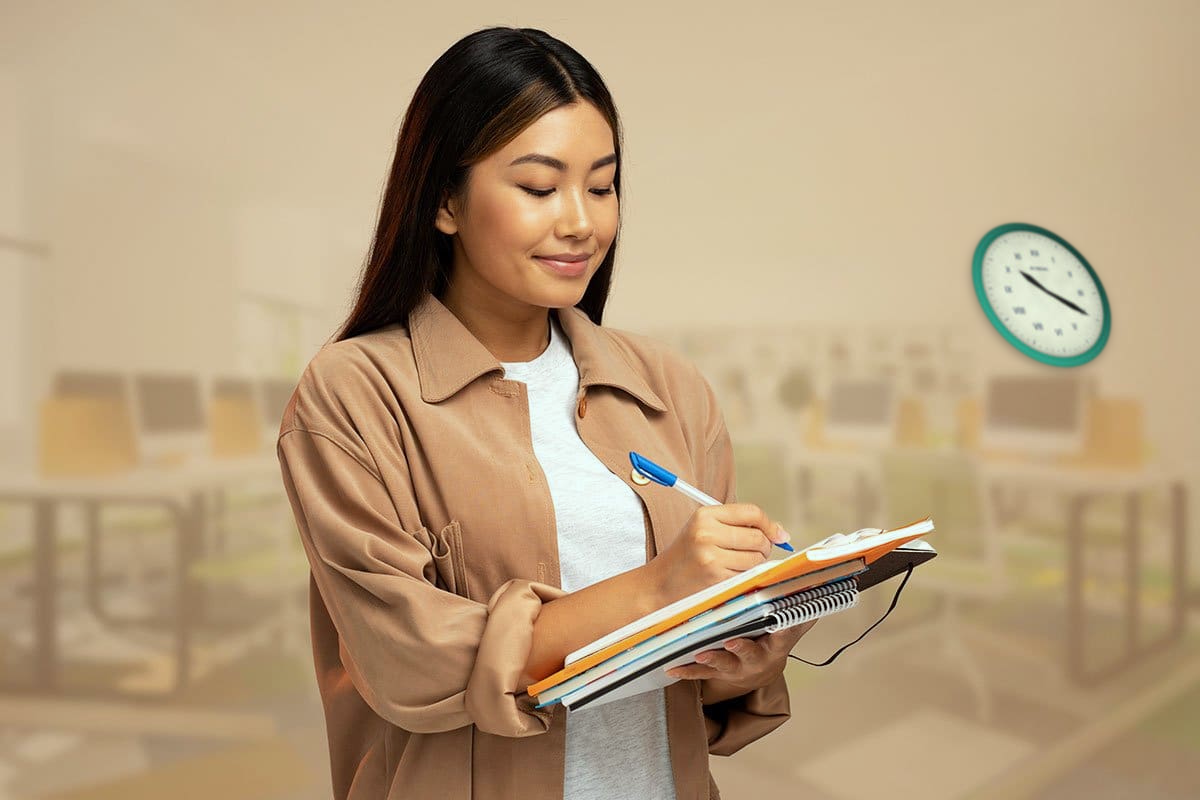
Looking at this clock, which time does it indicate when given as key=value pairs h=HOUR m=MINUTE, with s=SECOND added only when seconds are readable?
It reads h=10 m=20
